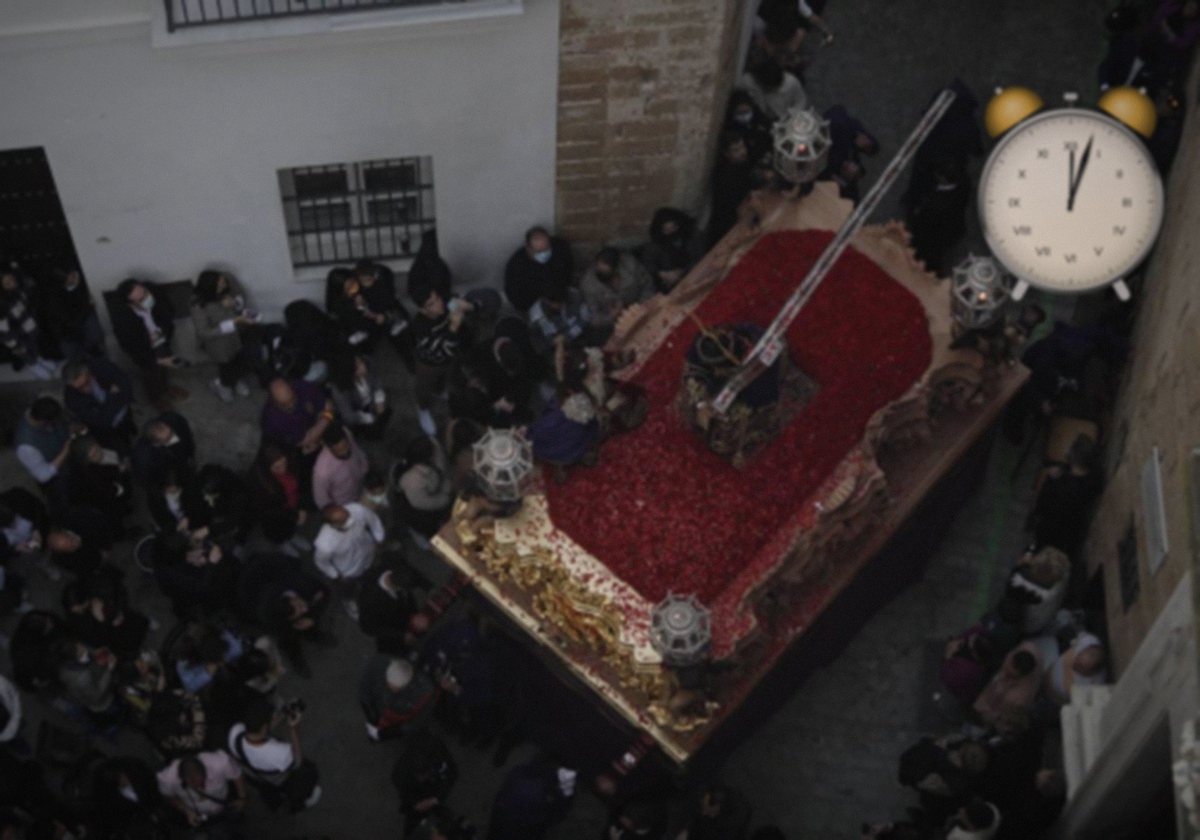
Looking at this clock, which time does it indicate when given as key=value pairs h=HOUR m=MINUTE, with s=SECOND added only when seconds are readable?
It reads h=12 m=3
